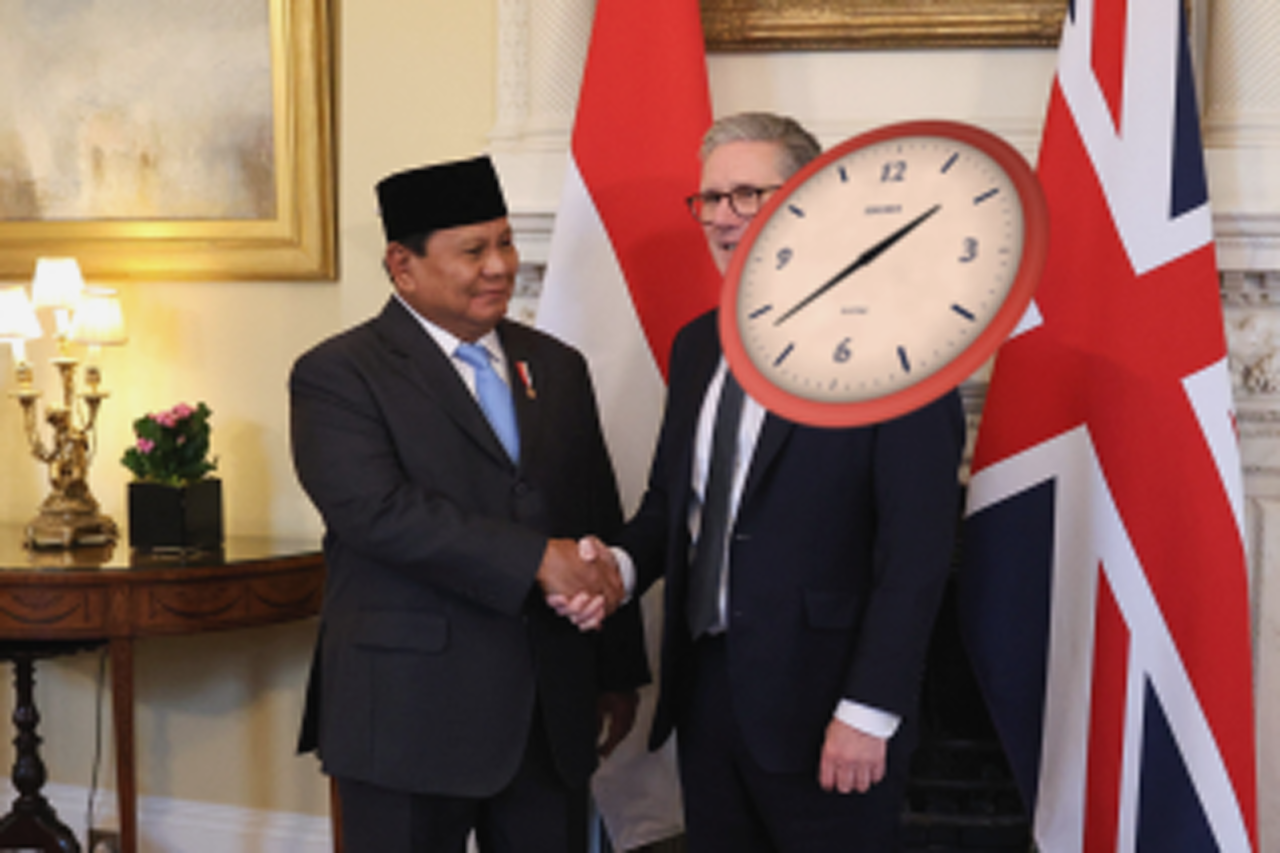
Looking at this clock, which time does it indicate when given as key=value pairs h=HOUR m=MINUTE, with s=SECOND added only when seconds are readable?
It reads h=1 m=38
